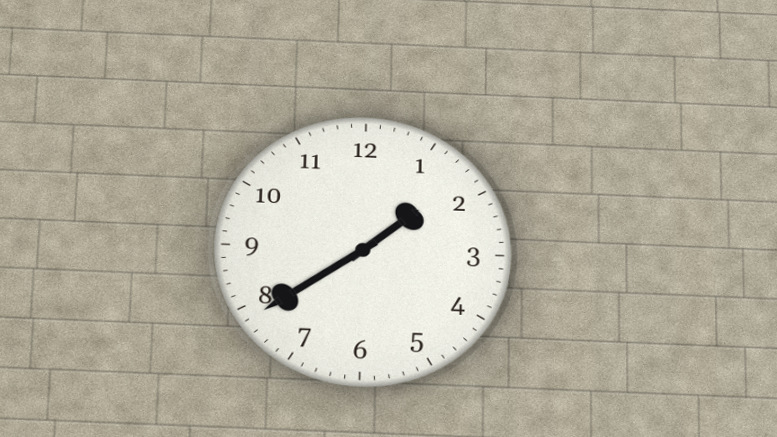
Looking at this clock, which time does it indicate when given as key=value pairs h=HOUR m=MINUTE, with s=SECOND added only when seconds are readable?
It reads h=1 m=39
